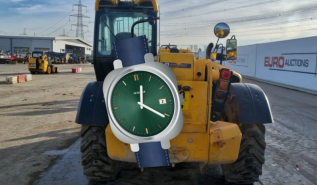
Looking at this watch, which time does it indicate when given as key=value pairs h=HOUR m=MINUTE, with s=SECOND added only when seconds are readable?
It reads h=12 m=21
